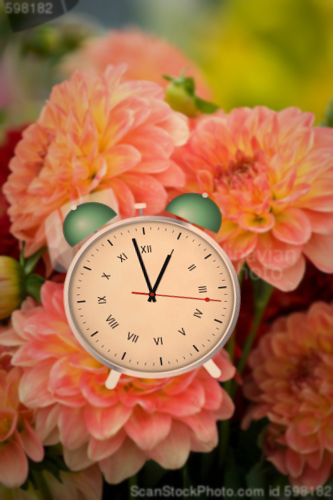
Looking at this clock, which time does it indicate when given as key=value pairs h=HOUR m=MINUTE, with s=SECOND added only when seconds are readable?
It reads h=12 m=58 s=17
